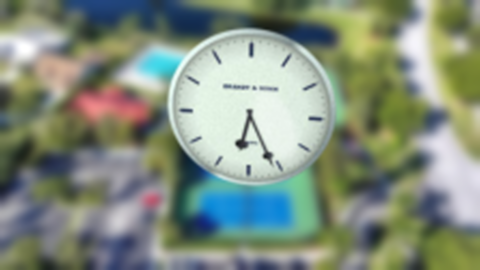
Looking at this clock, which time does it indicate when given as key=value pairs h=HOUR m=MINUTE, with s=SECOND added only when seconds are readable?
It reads h=6 m=26
